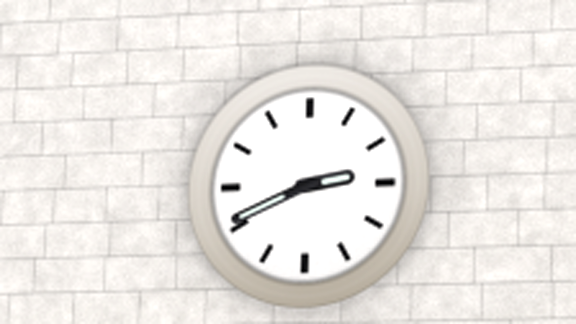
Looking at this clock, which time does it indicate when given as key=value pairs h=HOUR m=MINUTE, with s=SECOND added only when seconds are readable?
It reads h=2 m=41
